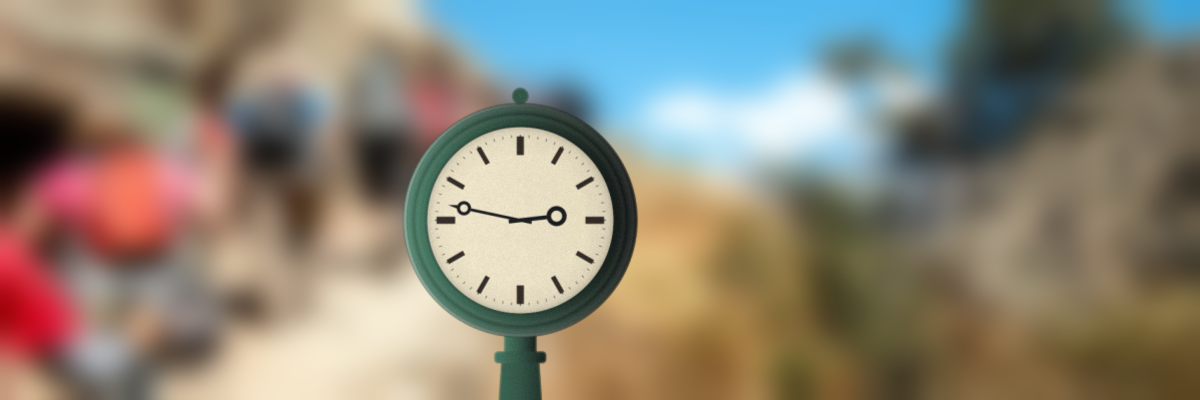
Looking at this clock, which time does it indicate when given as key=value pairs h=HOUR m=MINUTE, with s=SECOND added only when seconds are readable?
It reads h=2 m=47
